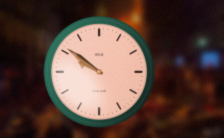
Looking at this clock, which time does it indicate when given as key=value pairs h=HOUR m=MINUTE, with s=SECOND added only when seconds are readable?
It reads h=9 m=51
